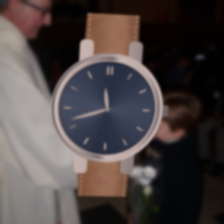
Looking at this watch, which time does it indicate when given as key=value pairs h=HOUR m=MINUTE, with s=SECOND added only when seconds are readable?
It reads h=11 m=42
